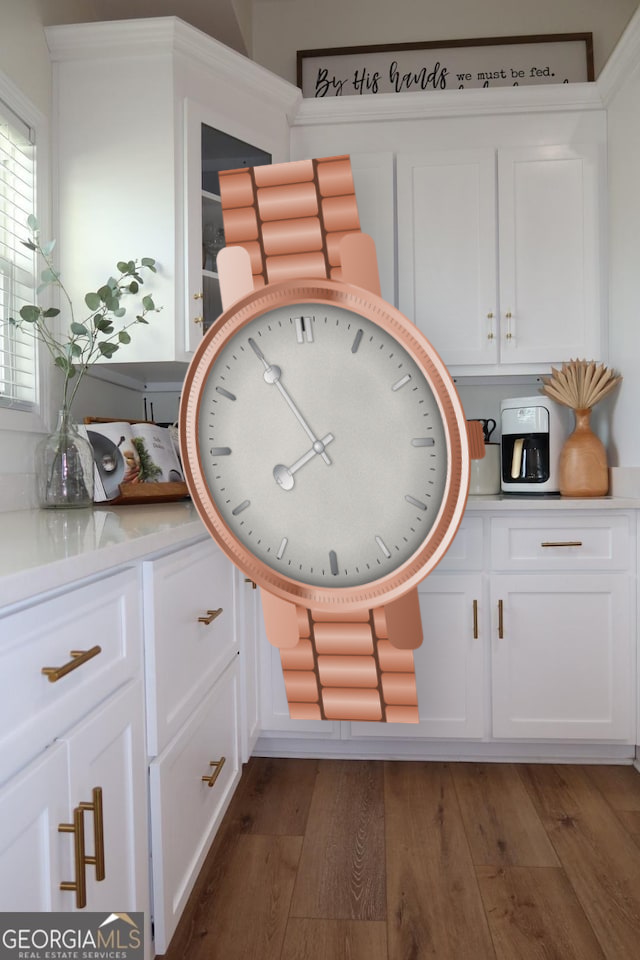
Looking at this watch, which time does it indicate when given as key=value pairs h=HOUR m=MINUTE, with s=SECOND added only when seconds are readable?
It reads h=7 m=55
